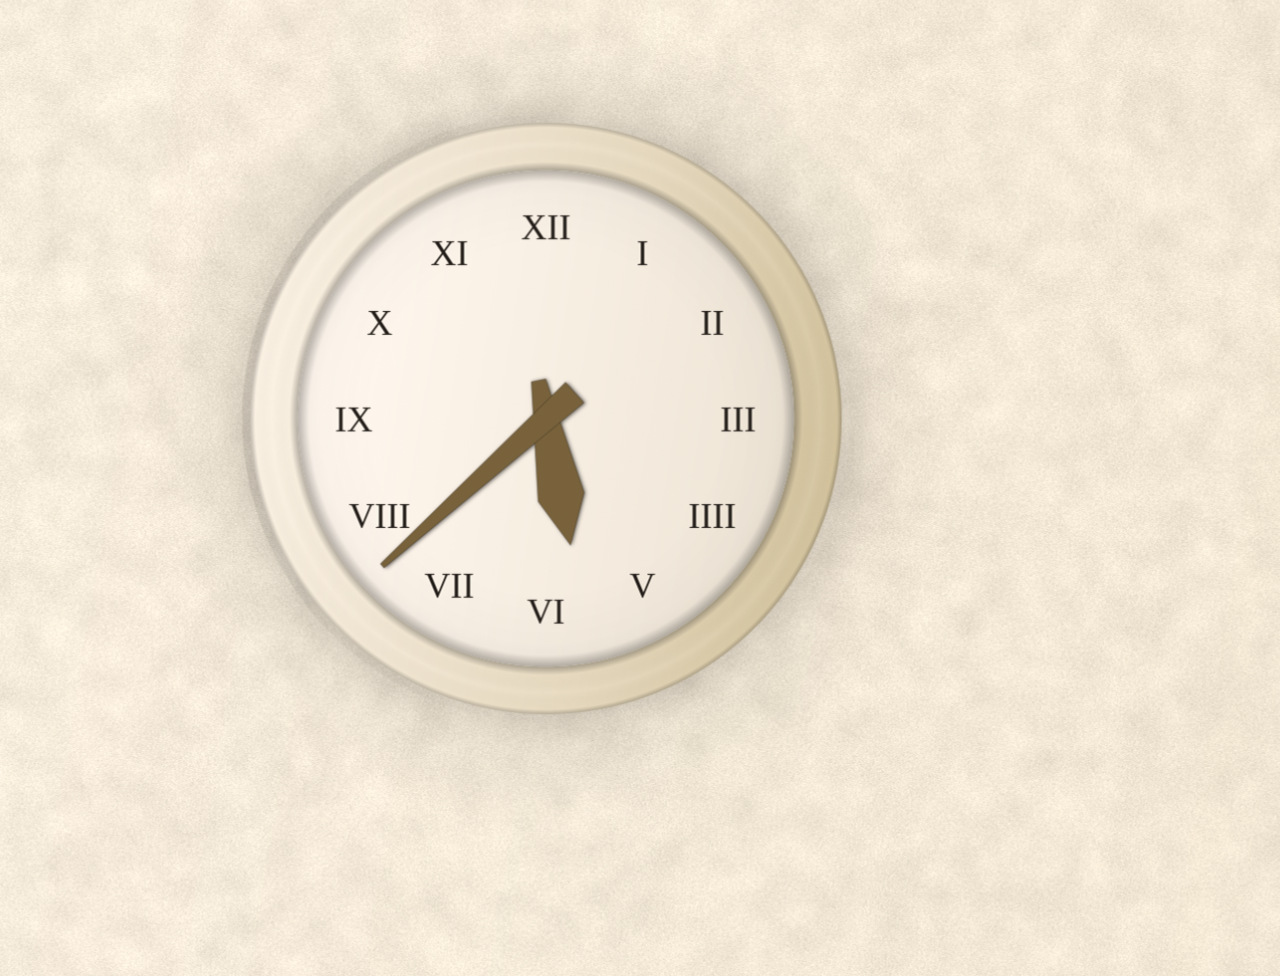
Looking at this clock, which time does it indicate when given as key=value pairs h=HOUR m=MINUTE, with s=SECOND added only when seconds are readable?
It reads h=5 m=38
